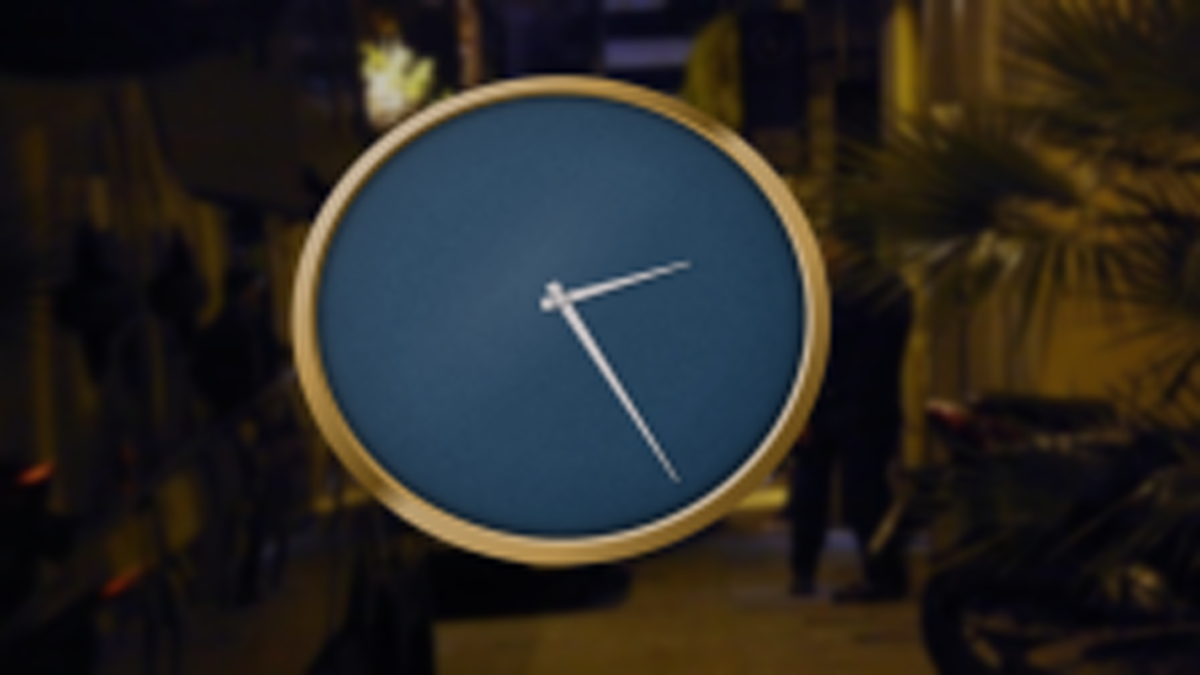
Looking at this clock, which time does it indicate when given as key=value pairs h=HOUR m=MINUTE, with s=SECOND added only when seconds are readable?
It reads h=2 m=25
